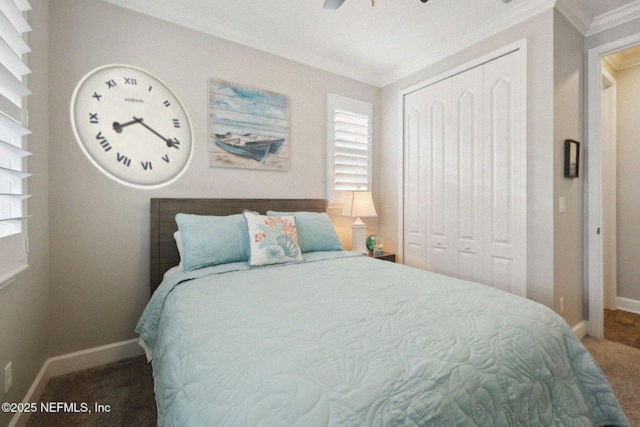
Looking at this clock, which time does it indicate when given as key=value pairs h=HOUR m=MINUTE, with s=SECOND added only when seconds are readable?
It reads h=8 m=21
